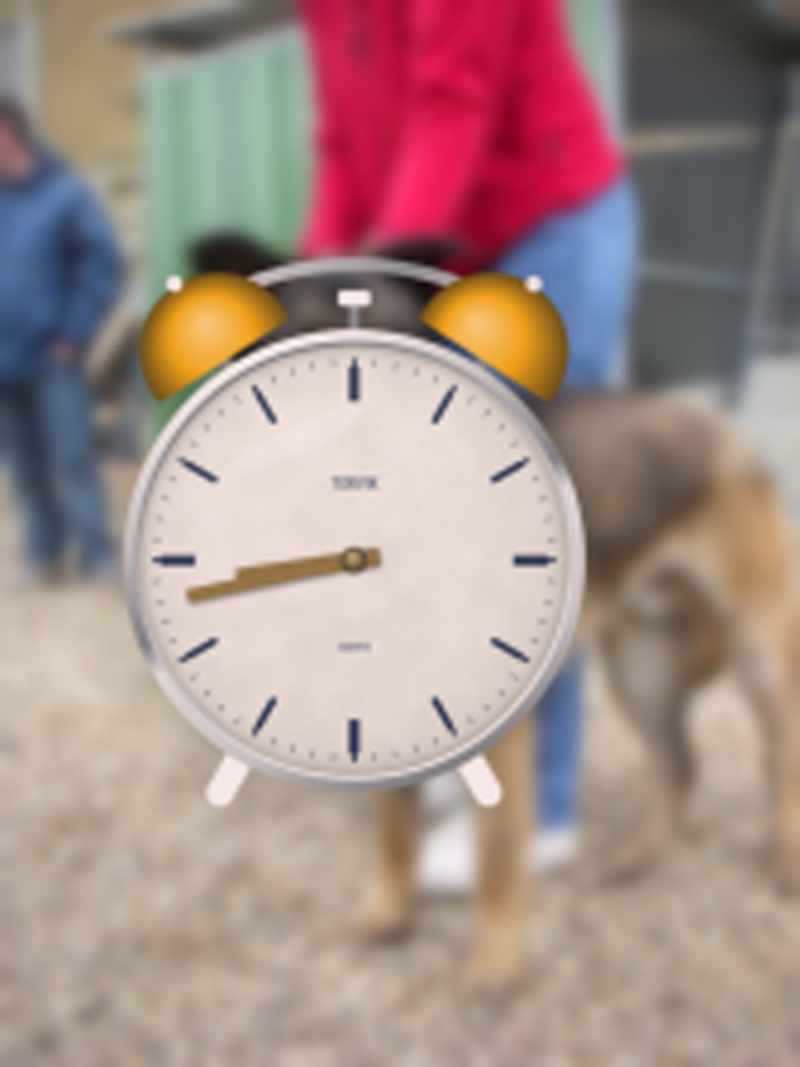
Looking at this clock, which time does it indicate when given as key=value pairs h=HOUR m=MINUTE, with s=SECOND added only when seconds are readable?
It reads h=8 m=43
